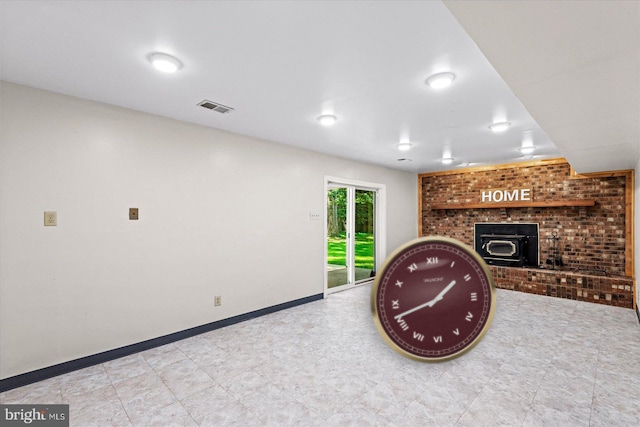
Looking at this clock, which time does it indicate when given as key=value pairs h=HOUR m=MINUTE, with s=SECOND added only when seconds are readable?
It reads h=1 m=42
